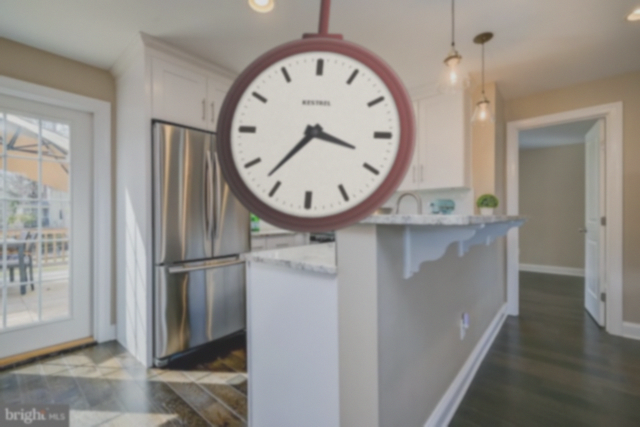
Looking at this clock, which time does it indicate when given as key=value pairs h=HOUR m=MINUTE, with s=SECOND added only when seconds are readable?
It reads h=3 m=37
